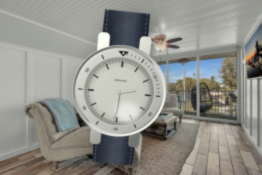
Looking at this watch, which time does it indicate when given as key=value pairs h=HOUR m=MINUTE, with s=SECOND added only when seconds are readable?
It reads h=2 m=31
